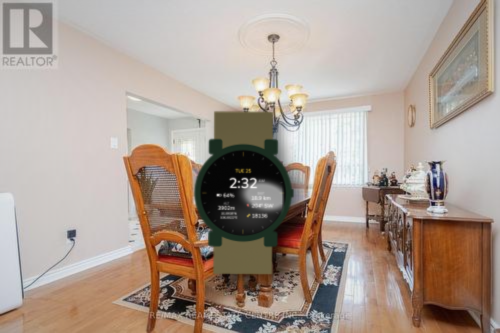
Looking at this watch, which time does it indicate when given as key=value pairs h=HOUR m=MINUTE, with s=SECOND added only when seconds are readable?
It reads h=2 m=32
